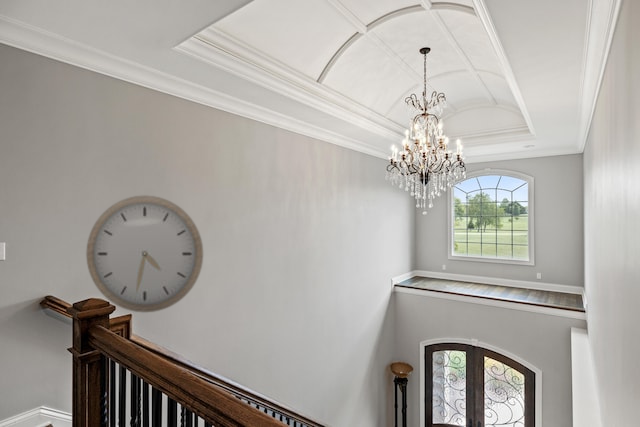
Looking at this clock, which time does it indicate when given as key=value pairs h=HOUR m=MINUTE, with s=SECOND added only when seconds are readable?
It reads h=4 m=32
